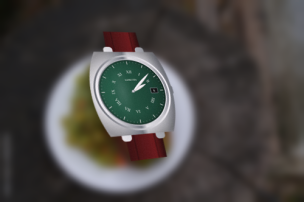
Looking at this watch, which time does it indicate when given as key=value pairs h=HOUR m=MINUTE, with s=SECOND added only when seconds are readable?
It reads h=2 m=8
